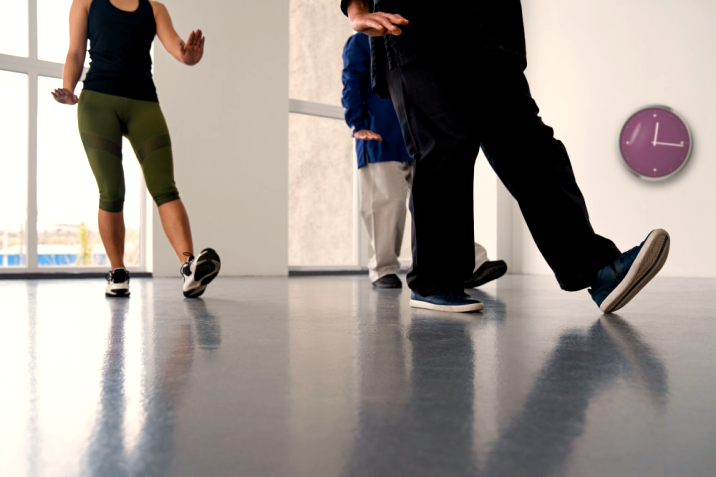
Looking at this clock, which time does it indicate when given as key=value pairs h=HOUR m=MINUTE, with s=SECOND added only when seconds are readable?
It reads h=12 m=16
